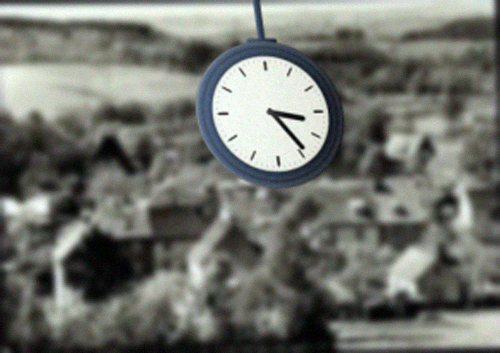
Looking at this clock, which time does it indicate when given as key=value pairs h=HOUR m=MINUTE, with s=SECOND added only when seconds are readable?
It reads h=3 m=24
